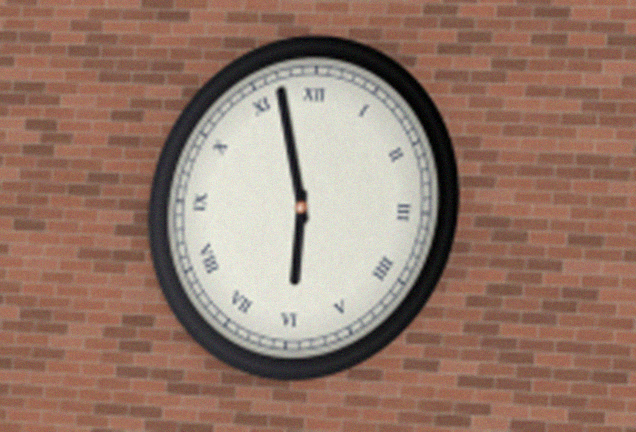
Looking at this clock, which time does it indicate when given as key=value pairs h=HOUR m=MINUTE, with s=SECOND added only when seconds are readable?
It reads h=5 m=57
